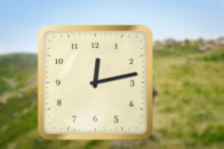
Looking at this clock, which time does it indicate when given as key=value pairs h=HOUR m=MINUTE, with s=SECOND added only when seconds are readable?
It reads h=12 m=13
